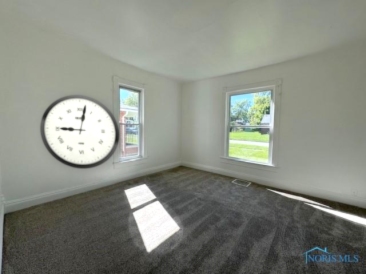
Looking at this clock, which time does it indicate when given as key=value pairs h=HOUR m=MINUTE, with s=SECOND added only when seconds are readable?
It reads h=9 m=2
